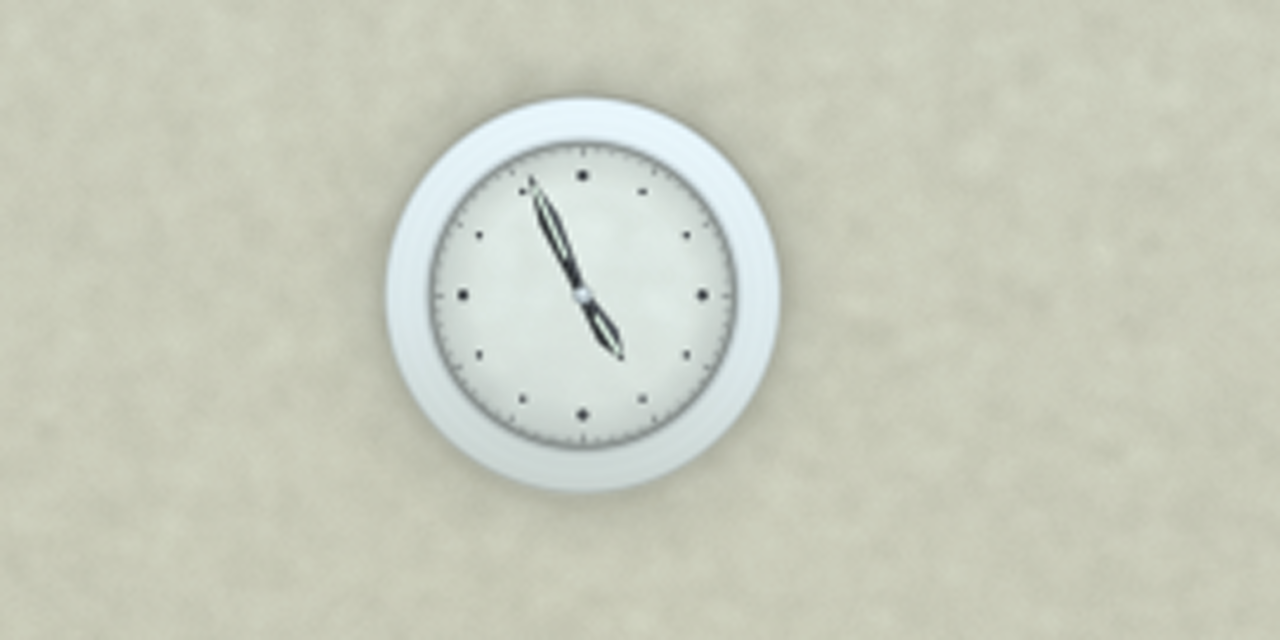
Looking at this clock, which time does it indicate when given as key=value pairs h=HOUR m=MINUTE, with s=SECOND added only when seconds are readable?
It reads h=4 m=56
